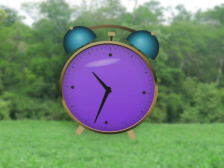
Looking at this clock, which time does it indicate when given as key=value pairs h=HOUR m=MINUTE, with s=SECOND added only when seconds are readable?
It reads h=10 m=33
